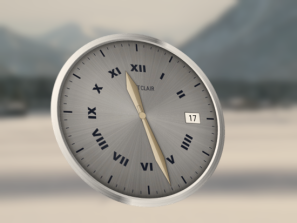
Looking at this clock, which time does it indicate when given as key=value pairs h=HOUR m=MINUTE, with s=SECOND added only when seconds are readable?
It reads h=11 m=27
